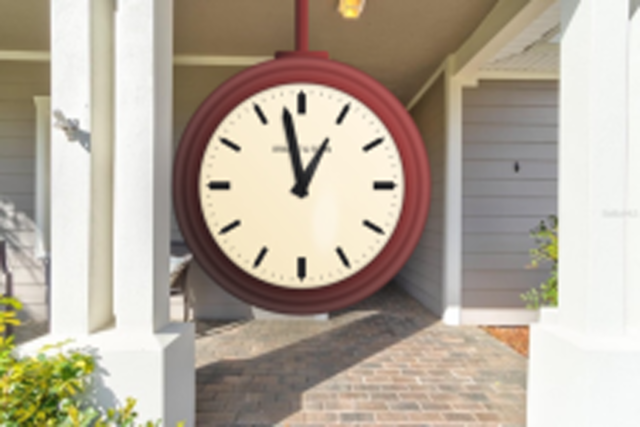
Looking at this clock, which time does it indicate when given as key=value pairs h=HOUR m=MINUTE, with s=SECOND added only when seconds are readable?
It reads h=12 m=58
